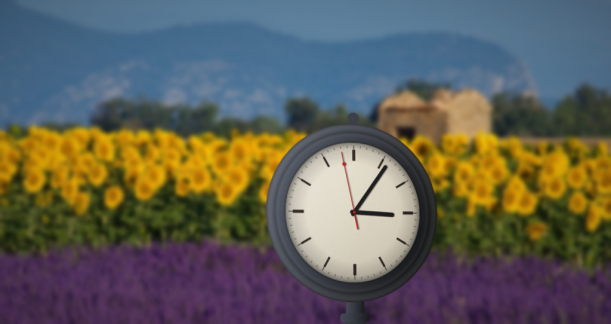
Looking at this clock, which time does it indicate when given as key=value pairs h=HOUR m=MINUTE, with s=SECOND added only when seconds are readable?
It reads h=3 m=5 s=58
